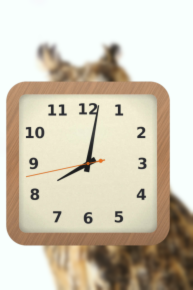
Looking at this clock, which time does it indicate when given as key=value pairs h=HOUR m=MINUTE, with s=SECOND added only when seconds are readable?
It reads h=8 m=1 s=43
